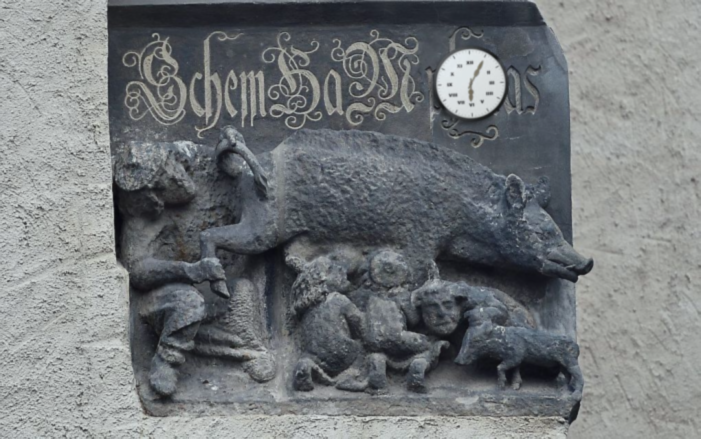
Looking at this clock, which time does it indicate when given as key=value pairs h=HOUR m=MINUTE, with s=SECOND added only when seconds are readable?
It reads h=6 m=5
